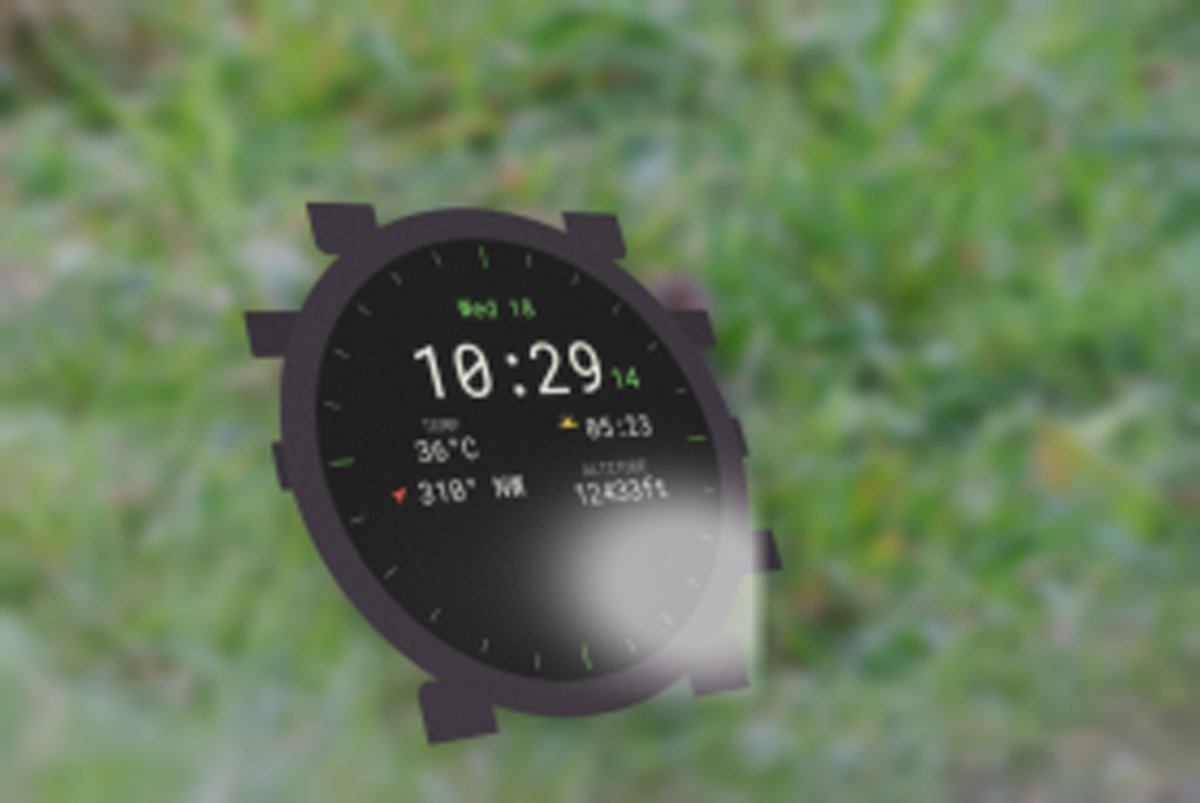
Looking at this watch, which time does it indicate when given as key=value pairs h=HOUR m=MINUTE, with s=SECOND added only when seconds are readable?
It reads h=10 m=29
